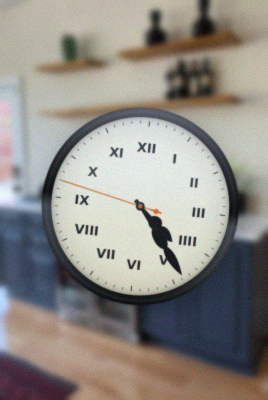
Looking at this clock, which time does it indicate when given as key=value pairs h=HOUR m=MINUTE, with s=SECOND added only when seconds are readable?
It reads h=4 m=23 s=47
